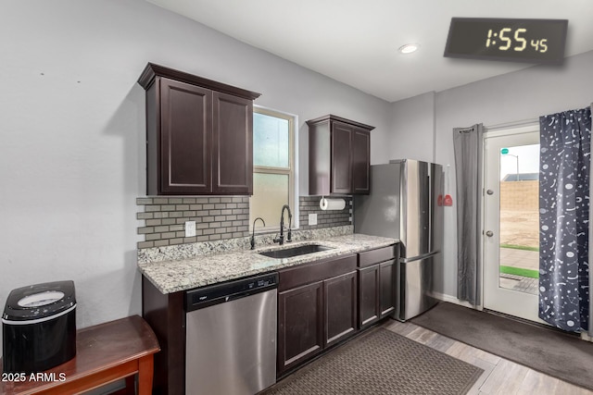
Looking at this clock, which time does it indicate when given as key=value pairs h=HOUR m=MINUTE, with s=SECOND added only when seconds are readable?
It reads h=1 m=55 s=45
